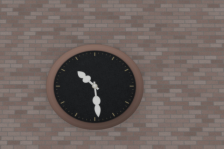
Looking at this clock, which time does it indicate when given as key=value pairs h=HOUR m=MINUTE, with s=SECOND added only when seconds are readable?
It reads h=10 m=29
